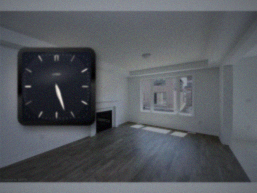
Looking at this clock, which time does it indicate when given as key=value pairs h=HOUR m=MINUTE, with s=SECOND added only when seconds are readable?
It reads h=5 m=27
